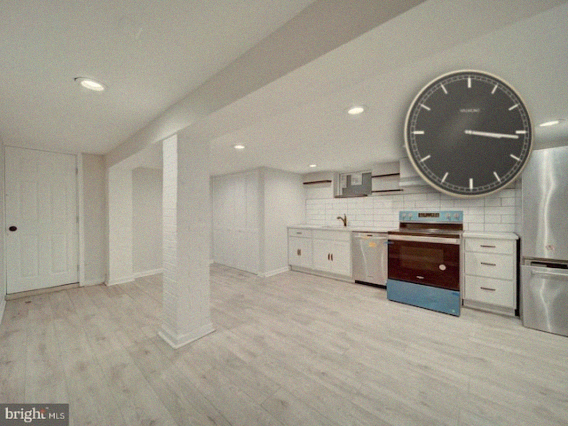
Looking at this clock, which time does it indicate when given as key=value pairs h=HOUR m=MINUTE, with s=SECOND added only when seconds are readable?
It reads h=3 m=16
